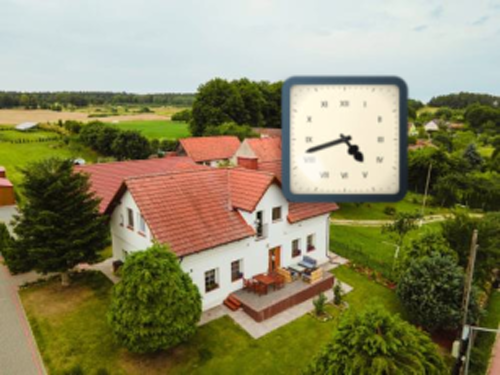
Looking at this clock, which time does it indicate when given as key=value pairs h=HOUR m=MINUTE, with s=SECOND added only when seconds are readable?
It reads h=4 m=42
